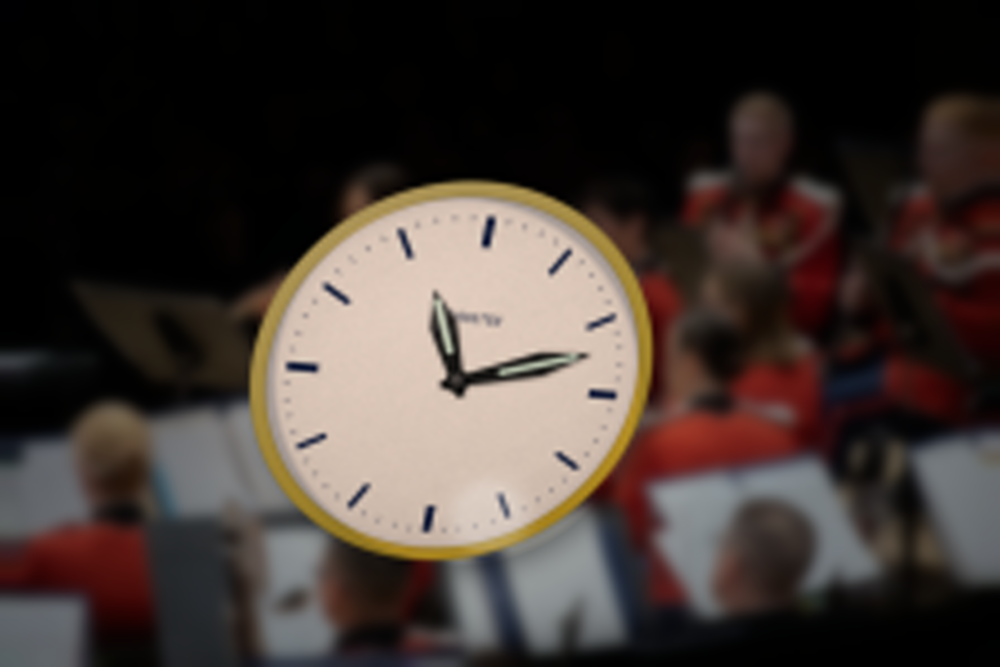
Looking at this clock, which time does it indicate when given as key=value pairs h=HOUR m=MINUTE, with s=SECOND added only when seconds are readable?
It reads h=11 m=12
